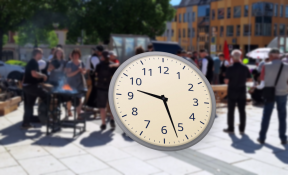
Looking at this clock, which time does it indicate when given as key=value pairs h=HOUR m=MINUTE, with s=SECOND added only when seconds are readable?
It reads h=9 m=27
